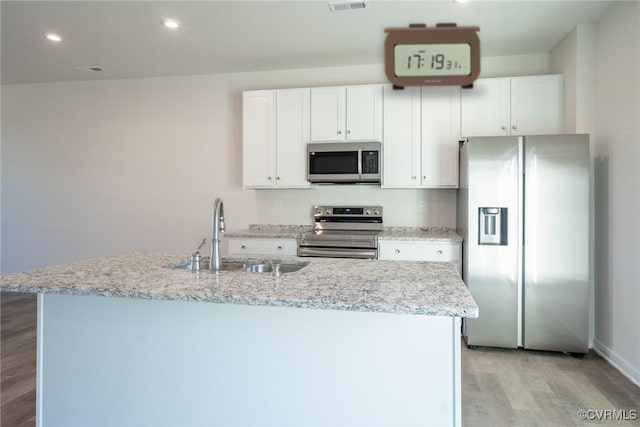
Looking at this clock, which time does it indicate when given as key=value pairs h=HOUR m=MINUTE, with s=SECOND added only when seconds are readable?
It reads h=17 m=19
